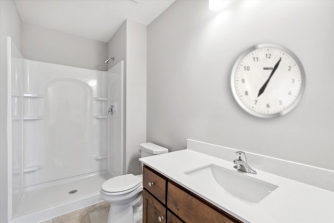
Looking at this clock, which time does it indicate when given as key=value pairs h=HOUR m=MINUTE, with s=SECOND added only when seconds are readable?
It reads h=7 m=5
